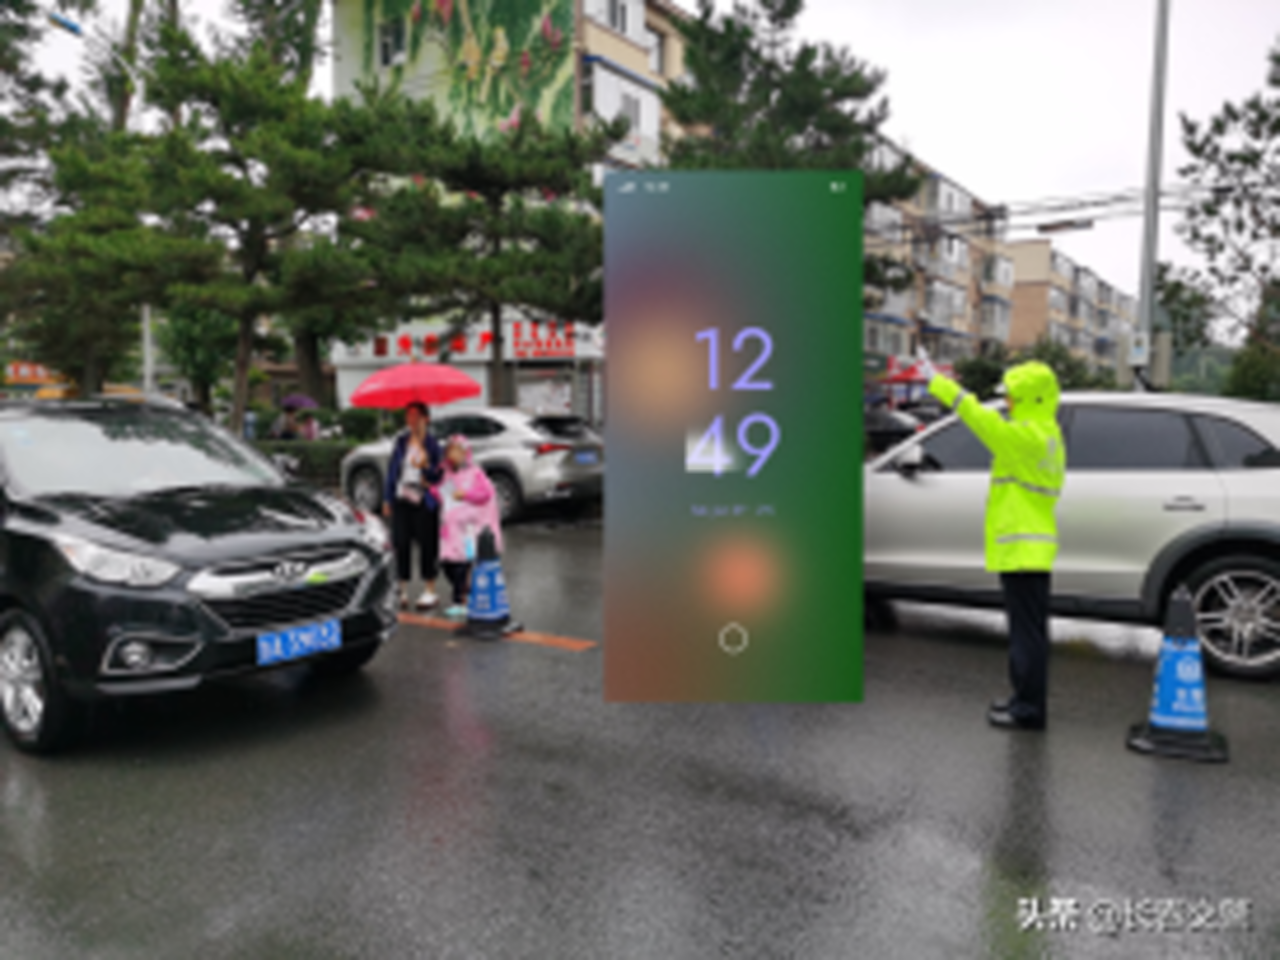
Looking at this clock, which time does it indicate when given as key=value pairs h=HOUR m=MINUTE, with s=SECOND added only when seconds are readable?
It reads h=12 m=49
